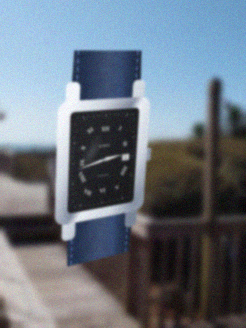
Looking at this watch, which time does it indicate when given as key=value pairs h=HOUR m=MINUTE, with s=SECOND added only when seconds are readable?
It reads h=2 m=43
